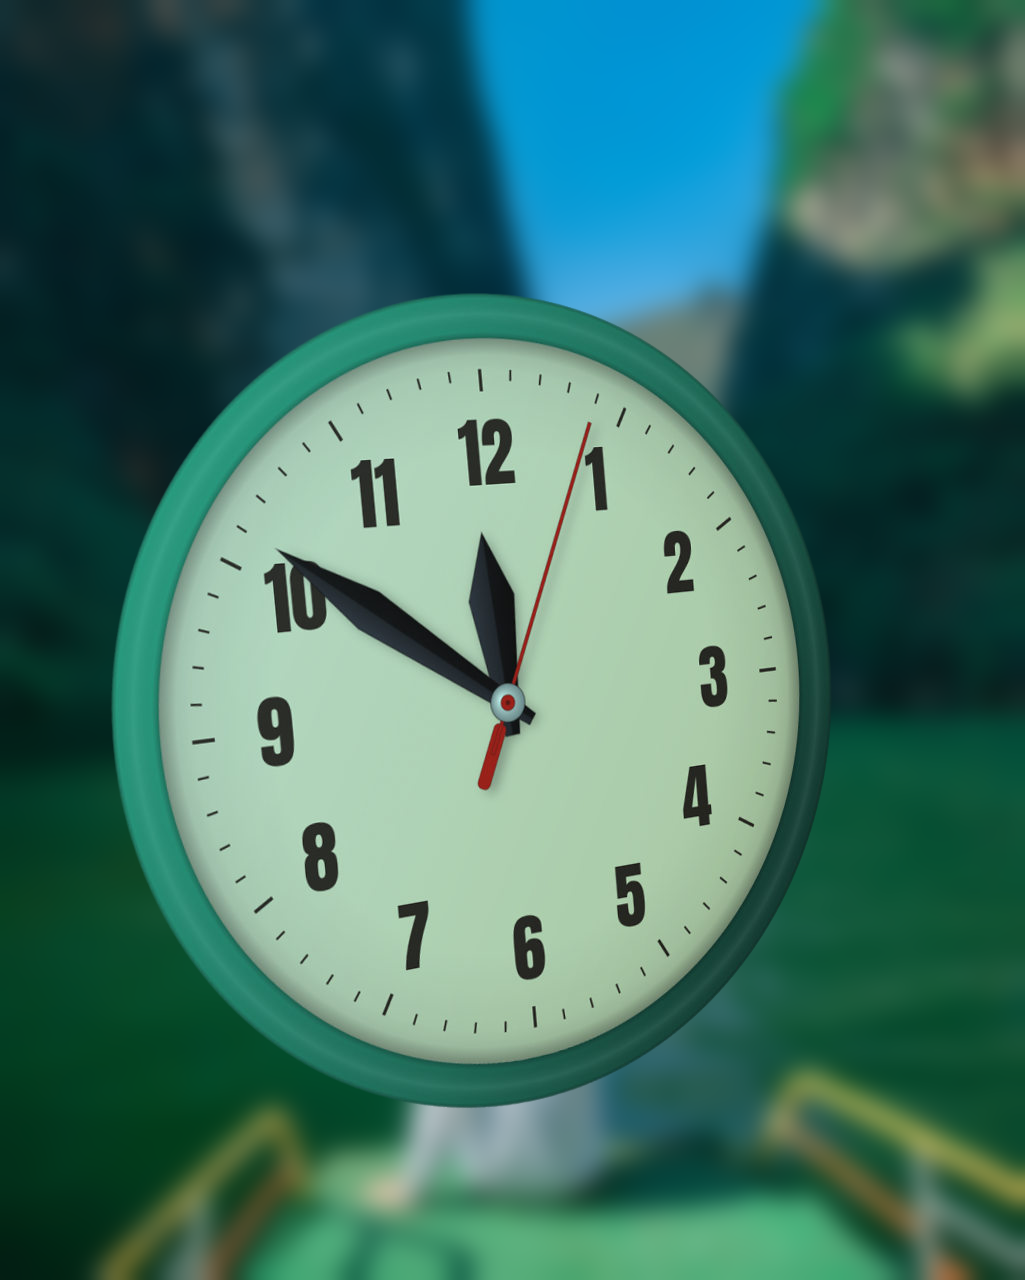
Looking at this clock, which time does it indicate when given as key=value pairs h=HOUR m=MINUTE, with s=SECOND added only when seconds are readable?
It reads h=11 m=51 s=4
